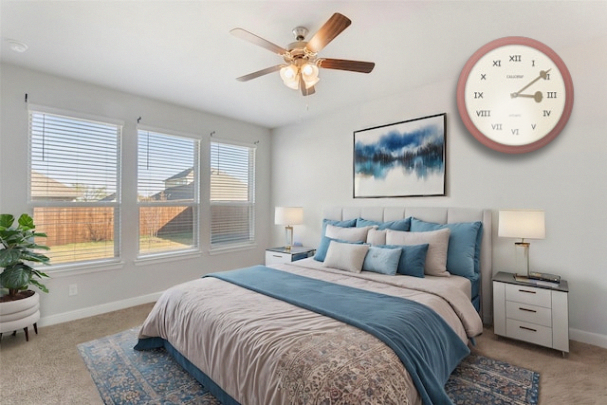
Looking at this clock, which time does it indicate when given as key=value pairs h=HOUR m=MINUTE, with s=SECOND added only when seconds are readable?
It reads h=3 m=9
